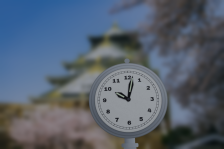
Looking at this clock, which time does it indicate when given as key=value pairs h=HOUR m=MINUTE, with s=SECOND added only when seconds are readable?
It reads h=10 m=2
